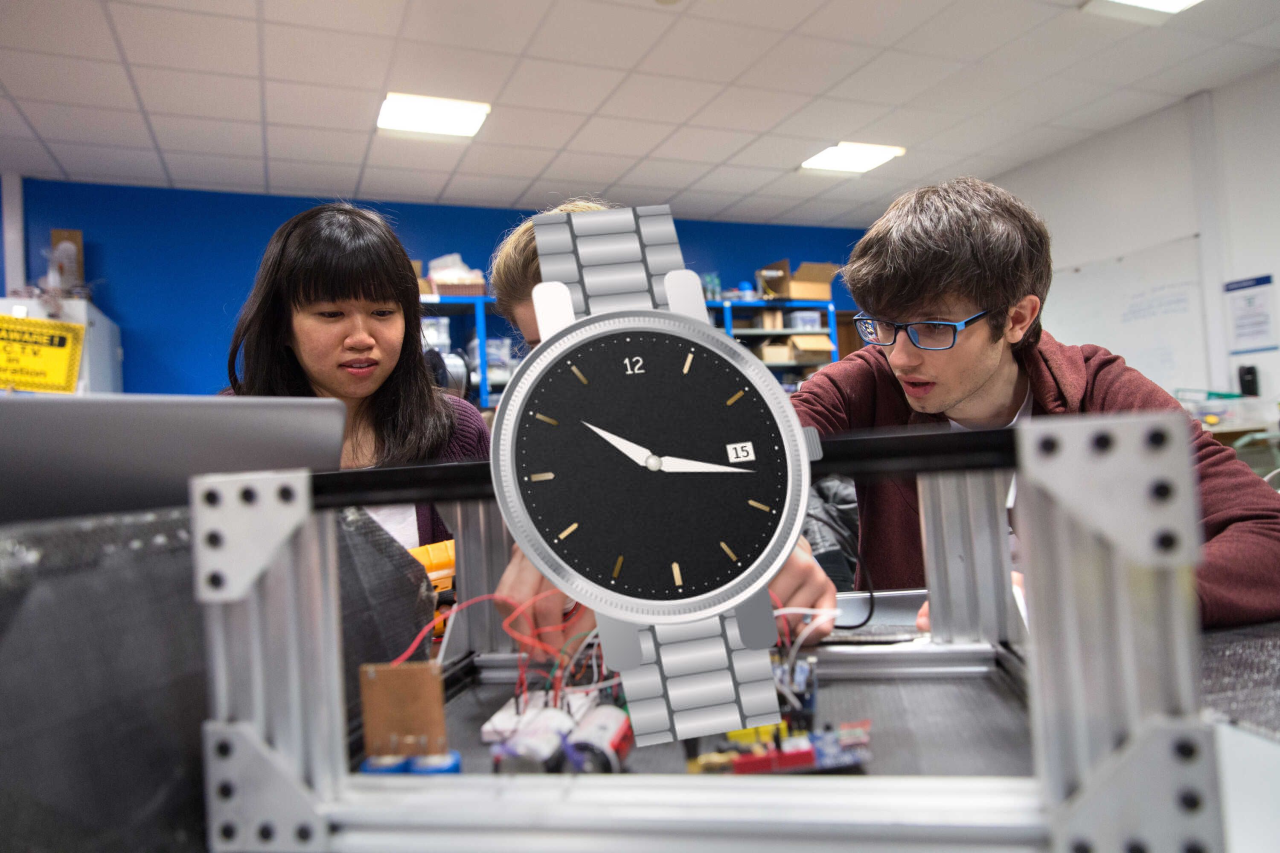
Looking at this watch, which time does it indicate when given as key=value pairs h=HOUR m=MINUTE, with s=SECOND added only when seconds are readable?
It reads h=10 m=17
